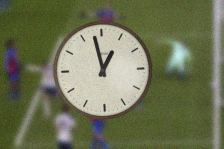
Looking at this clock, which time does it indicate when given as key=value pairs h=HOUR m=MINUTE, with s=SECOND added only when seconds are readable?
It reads h=12 m=58
